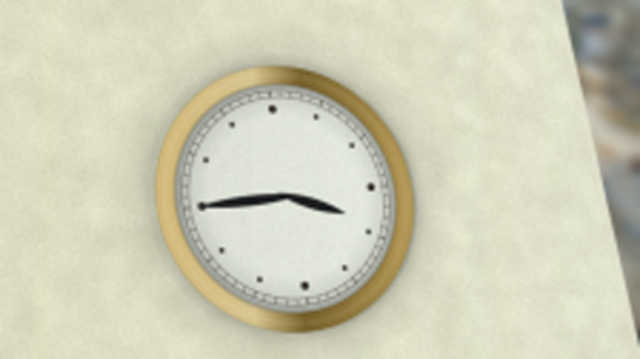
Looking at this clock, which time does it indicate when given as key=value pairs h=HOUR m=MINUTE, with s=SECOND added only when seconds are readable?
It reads h=3 m=45
